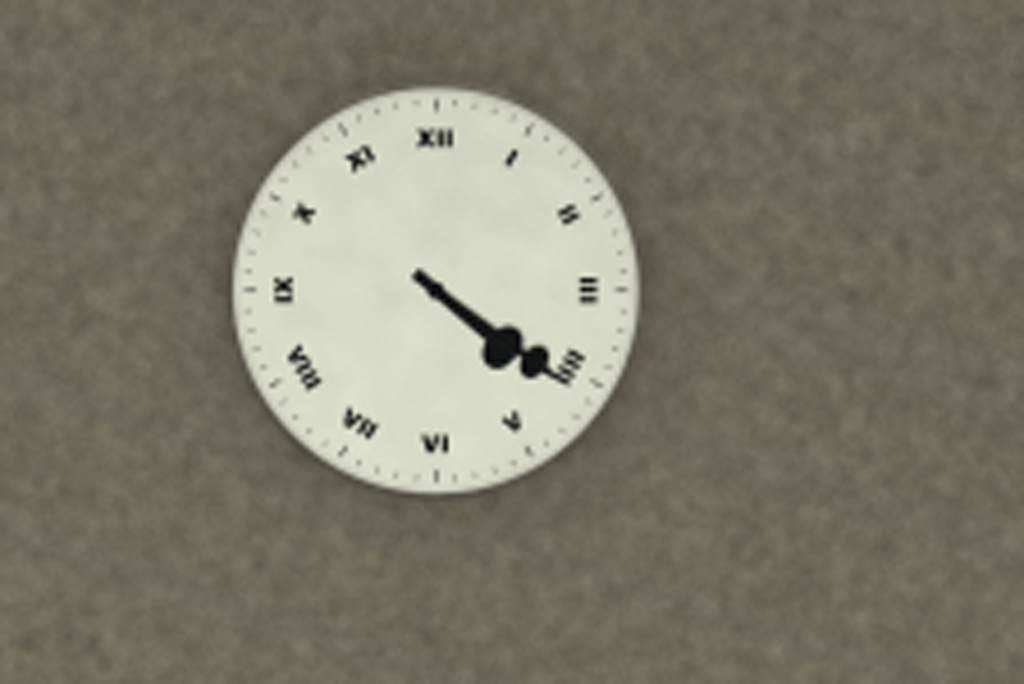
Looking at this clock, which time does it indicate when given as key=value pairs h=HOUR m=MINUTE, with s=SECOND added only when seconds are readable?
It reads h=4 m=21
